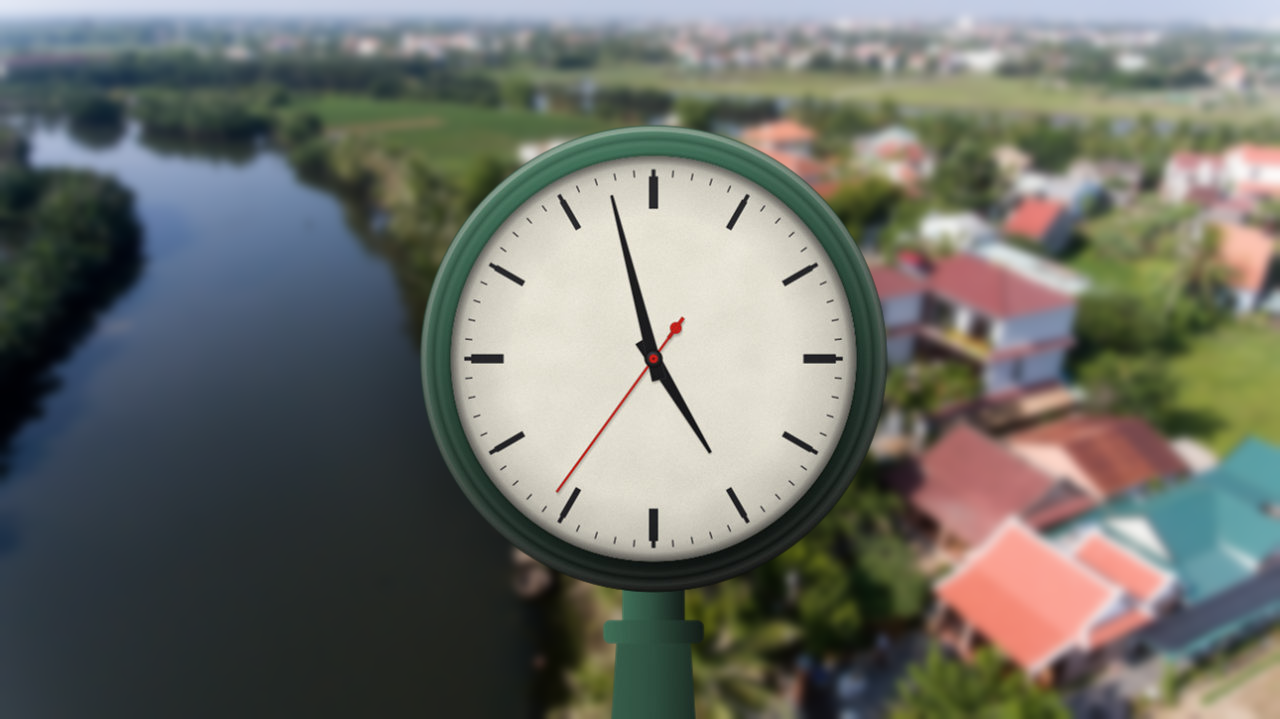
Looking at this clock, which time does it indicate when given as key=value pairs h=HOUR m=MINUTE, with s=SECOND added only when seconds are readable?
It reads h=4 m=57 s=36
